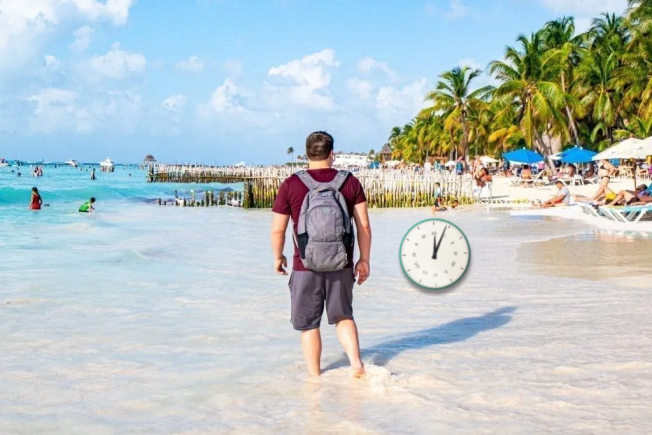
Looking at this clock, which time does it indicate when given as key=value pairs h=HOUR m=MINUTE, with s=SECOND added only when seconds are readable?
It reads h=12 m=4
